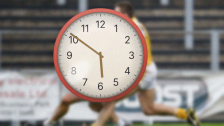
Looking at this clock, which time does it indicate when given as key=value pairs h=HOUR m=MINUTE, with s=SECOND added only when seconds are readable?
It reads h=5 m=51
